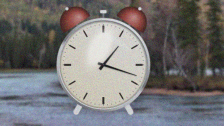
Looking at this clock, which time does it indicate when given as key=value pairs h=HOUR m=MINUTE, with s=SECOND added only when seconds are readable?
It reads h=1 m=18
